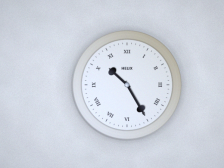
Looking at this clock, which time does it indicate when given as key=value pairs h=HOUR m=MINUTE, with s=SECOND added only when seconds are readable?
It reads h=10 m=25
